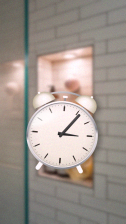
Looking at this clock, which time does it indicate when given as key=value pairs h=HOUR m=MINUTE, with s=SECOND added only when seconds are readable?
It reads h=3 m=6
